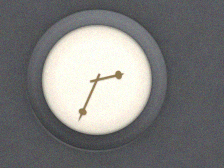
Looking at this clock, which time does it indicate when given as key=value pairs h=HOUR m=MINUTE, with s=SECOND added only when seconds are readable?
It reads h=2 m=34
